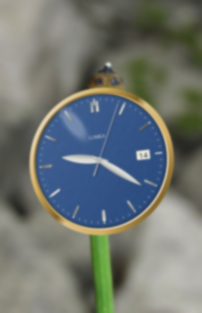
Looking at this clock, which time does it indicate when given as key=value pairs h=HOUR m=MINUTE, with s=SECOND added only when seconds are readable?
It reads h=9 m=21 s=4
